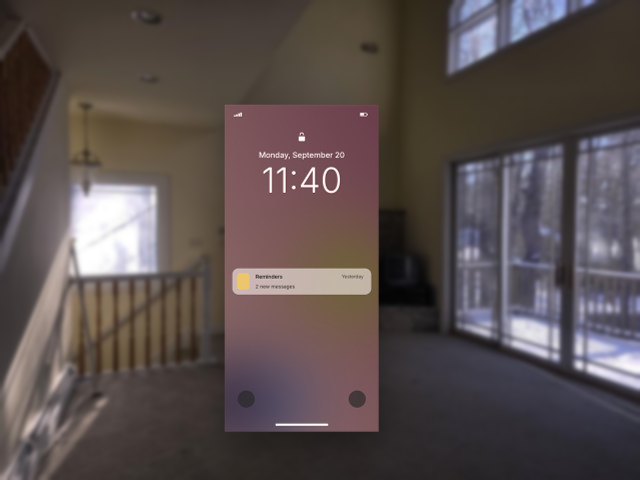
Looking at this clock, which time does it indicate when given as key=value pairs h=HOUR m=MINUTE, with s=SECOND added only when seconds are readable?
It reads h=11 m=40
